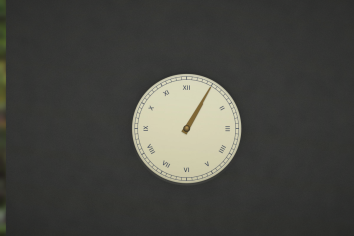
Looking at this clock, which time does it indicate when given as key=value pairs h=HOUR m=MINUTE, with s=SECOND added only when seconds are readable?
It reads h=1 m=5
